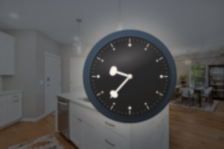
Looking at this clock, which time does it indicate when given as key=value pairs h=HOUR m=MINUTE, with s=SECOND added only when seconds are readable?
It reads h=9 m=37
